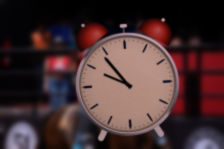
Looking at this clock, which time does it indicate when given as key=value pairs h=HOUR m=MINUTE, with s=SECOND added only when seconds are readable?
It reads h=9 m=54
